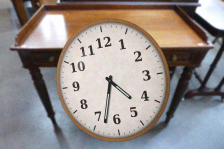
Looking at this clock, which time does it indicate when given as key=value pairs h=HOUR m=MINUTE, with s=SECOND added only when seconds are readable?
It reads h=4 m=33
